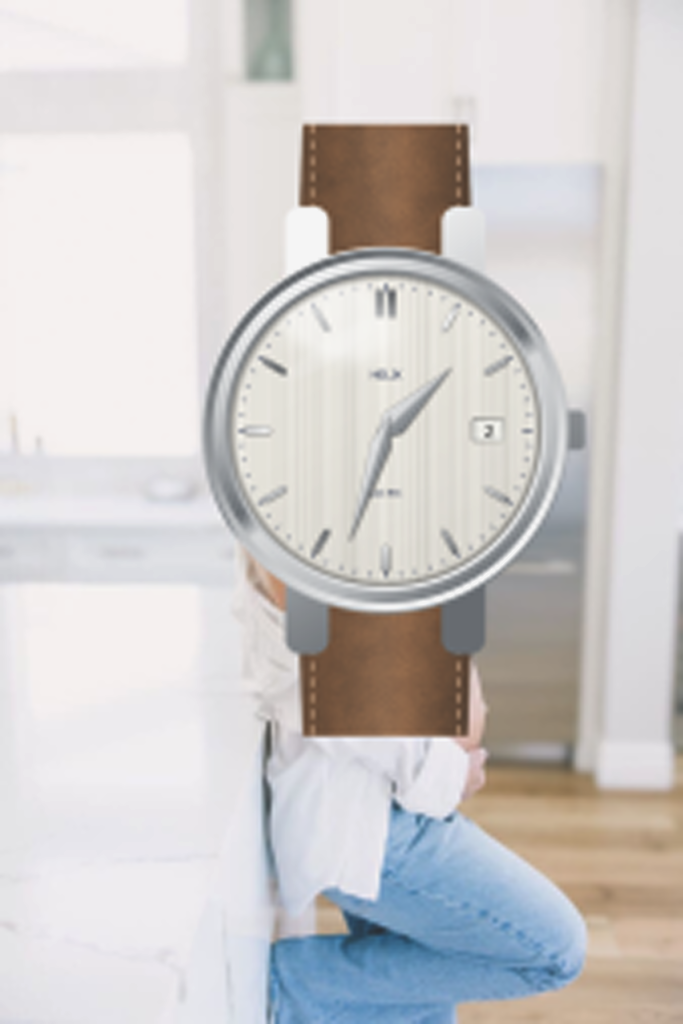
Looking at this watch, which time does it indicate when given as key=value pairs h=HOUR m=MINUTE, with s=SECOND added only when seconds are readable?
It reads h=1 m=33
